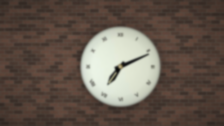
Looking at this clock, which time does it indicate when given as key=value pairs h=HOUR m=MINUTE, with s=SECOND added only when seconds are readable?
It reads h=7 m=11
